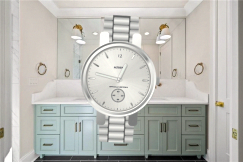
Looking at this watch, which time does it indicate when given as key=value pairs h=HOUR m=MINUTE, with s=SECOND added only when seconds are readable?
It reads h=12 m=47
